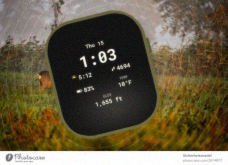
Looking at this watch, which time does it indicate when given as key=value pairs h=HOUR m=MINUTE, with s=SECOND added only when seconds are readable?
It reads h=1 m=3
